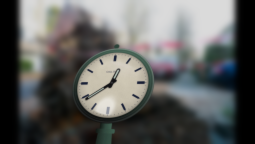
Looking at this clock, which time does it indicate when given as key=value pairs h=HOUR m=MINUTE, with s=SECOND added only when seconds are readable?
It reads h=12 m=39
